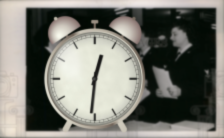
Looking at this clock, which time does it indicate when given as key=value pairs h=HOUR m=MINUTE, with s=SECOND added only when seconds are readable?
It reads h=12 m=31
